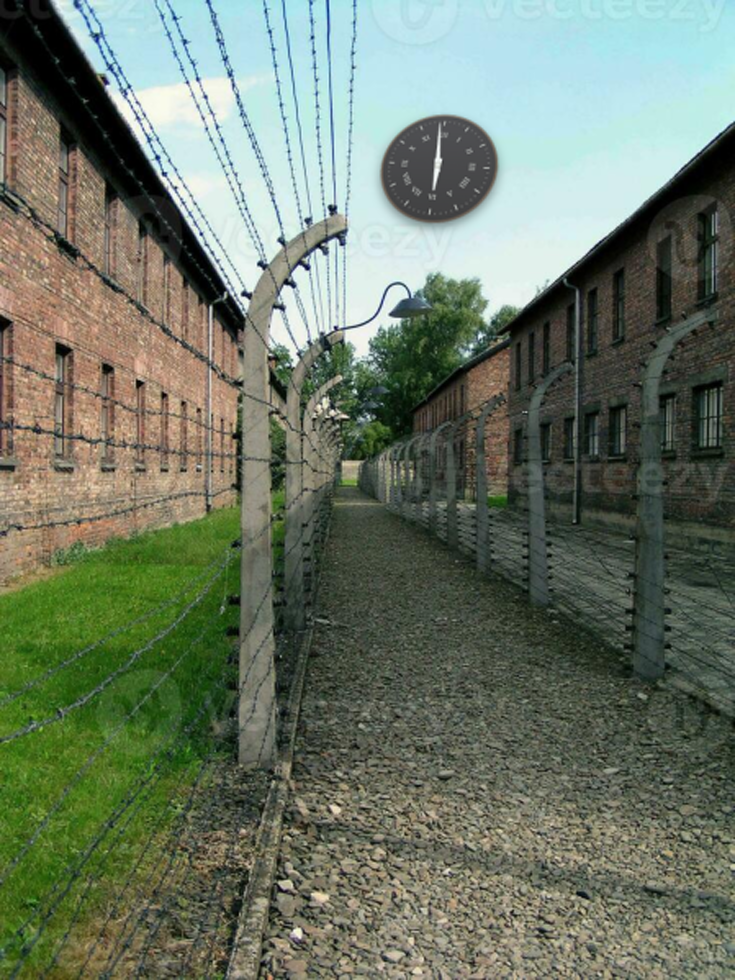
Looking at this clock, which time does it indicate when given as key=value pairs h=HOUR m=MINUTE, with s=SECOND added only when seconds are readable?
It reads h=5 m=59
